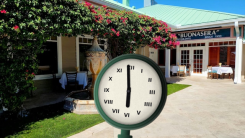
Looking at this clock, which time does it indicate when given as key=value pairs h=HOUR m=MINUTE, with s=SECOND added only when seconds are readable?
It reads h=5 m=59
